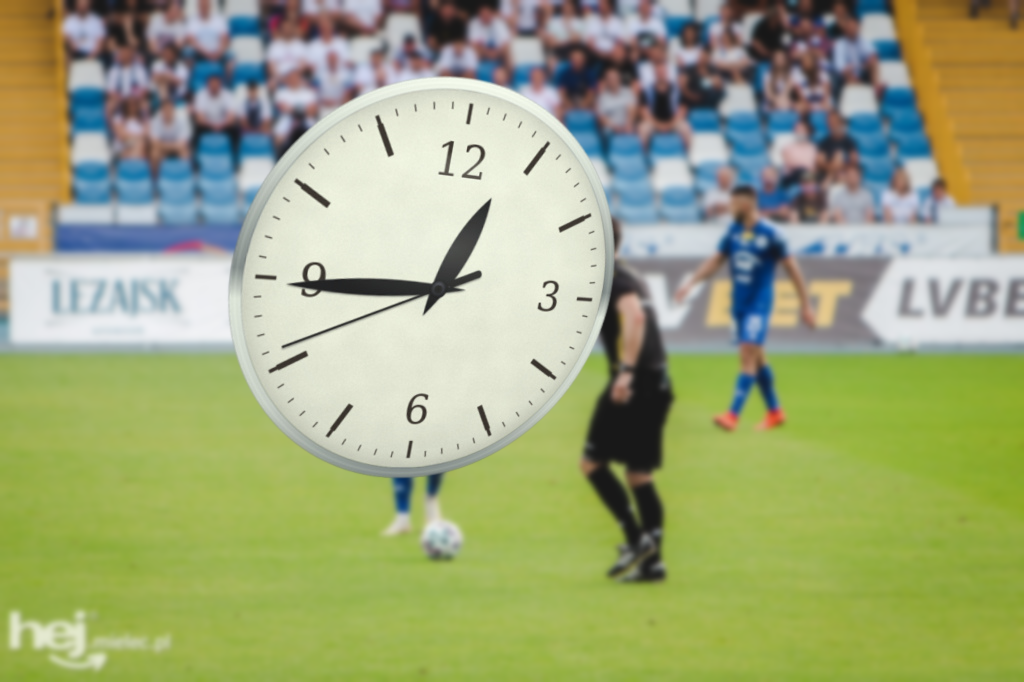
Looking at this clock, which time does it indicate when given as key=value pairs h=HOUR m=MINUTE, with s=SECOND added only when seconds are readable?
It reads h=12 m=44 s=41
